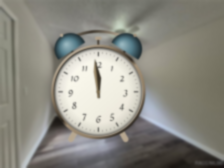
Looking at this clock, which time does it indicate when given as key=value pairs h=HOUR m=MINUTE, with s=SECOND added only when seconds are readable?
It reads h=11 m=59
